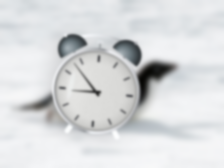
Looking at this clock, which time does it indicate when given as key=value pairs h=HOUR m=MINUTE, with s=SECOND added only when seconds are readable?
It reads h=8 m=53
